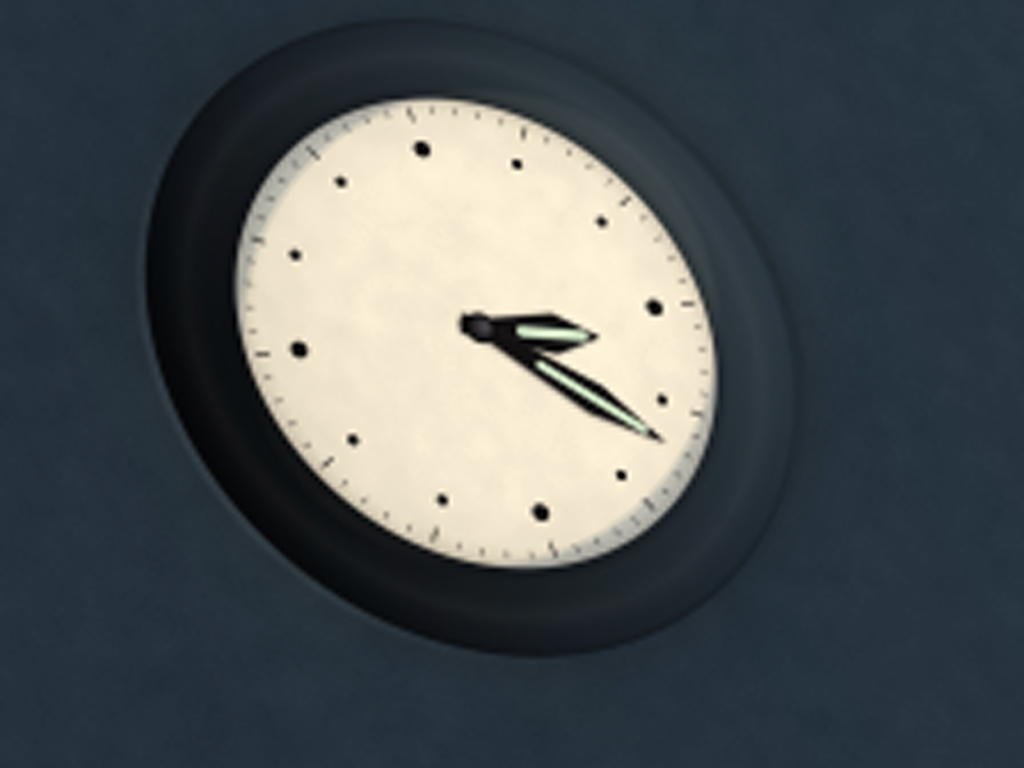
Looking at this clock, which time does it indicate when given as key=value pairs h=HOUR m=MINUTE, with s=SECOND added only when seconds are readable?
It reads h=3 m=22
